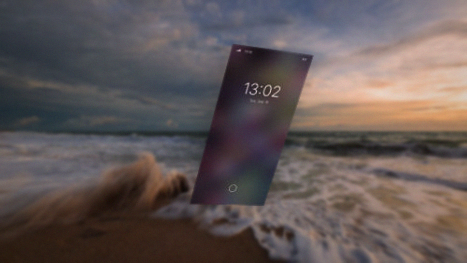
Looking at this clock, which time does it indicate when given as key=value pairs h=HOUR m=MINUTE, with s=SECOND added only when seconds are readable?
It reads h=13 m=2
